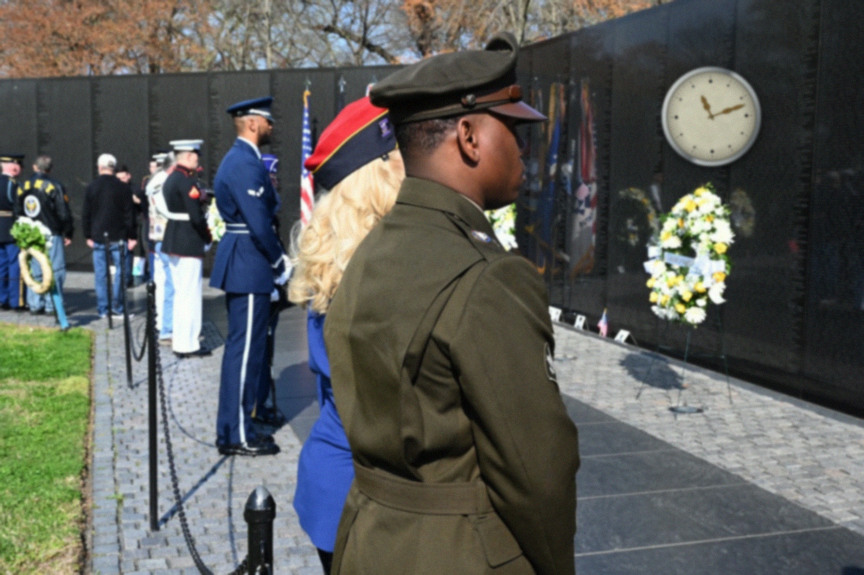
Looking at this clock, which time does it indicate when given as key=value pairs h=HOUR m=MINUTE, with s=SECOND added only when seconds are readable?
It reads h=11 m=12
